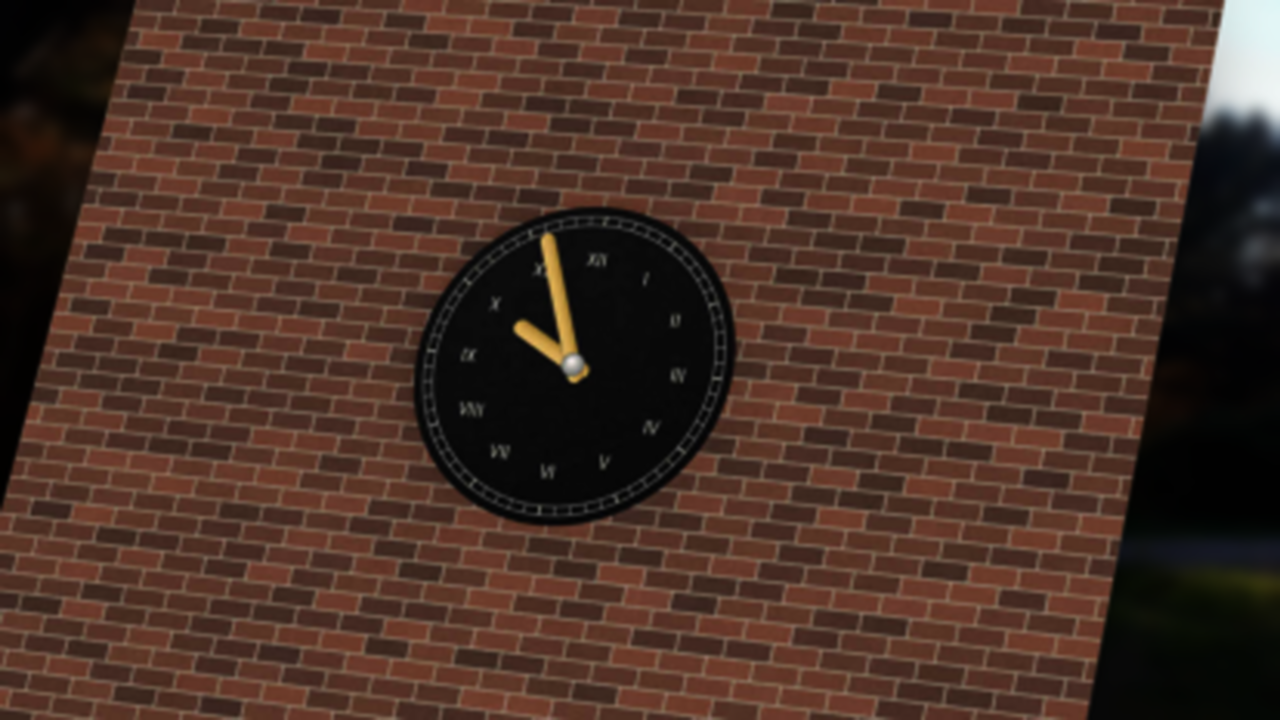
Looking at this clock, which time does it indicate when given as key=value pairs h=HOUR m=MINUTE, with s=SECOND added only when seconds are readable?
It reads h=9 m=56
